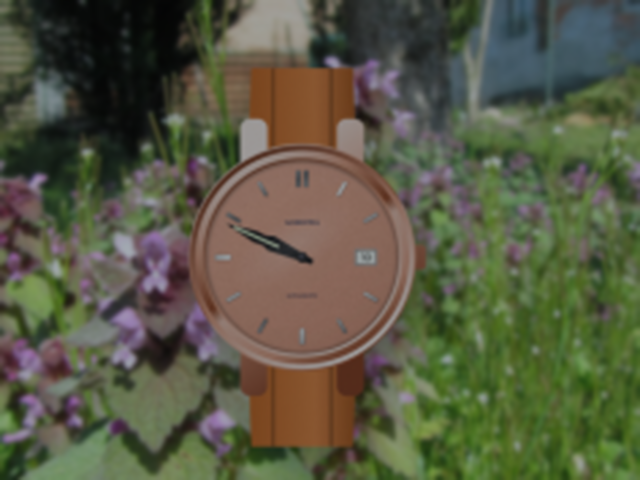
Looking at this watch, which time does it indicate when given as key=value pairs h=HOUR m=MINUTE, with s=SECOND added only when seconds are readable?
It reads h=9 m=49
